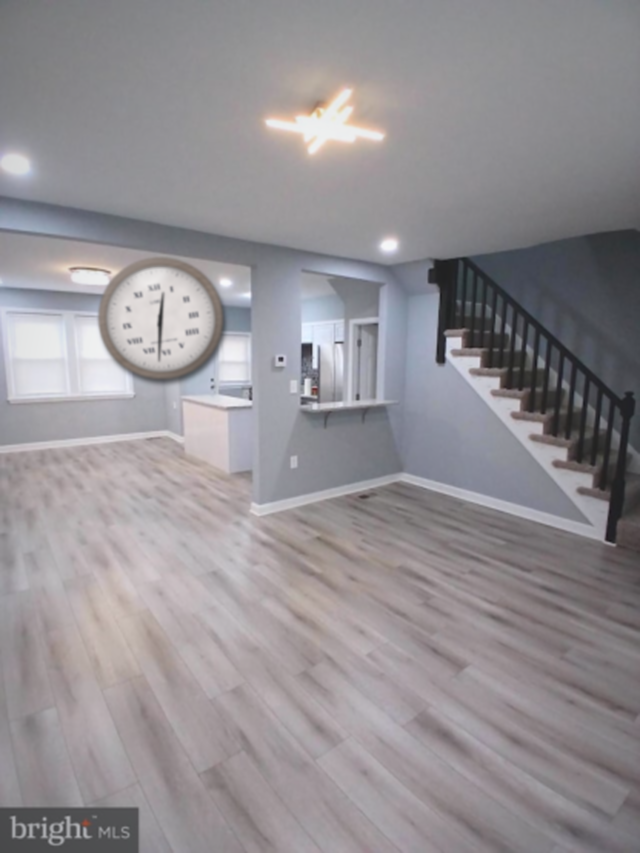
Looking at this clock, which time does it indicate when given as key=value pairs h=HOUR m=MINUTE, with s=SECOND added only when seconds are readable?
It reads h=12 m=32
